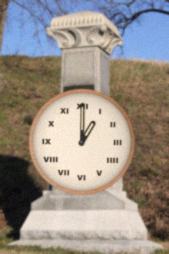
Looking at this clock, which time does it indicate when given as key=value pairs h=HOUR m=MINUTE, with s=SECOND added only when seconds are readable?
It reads h=1 m=0
